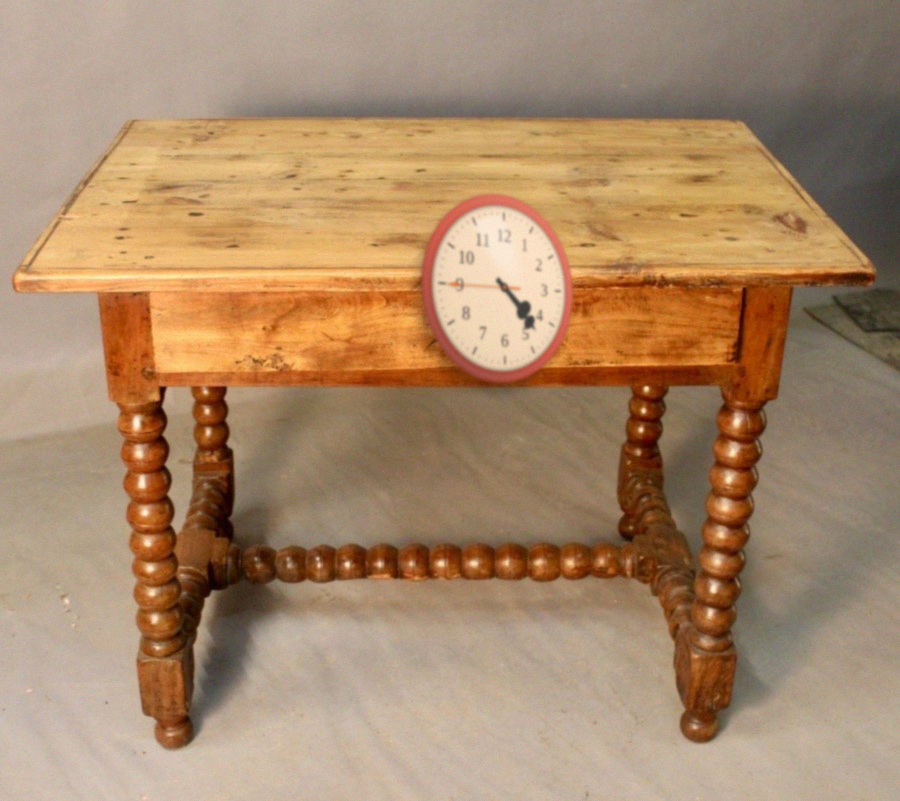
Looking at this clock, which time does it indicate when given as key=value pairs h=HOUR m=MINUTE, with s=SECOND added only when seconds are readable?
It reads h=4 m=22 s=45
